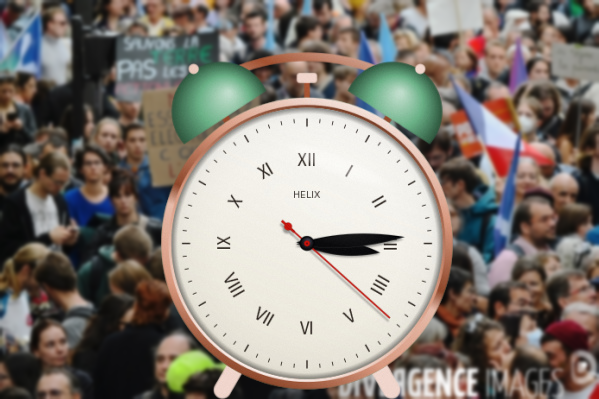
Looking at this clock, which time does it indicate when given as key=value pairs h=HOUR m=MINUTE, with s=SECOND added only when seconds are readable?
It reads h=3 m=14 s=22
